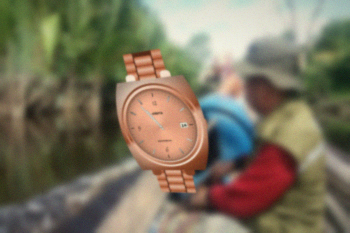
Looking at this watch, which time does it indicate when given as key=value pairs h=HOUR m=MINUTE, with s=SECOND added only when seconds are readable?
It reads h=10 m=54
